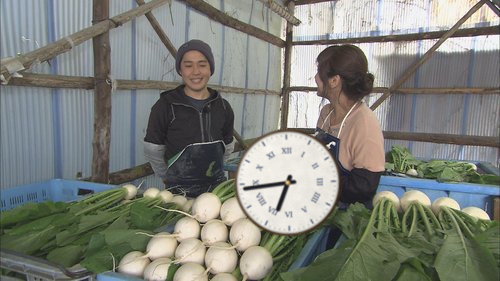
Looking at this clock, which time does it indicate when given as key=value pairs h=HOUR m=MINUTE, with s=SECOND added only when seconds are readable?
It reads h=6 m=44
